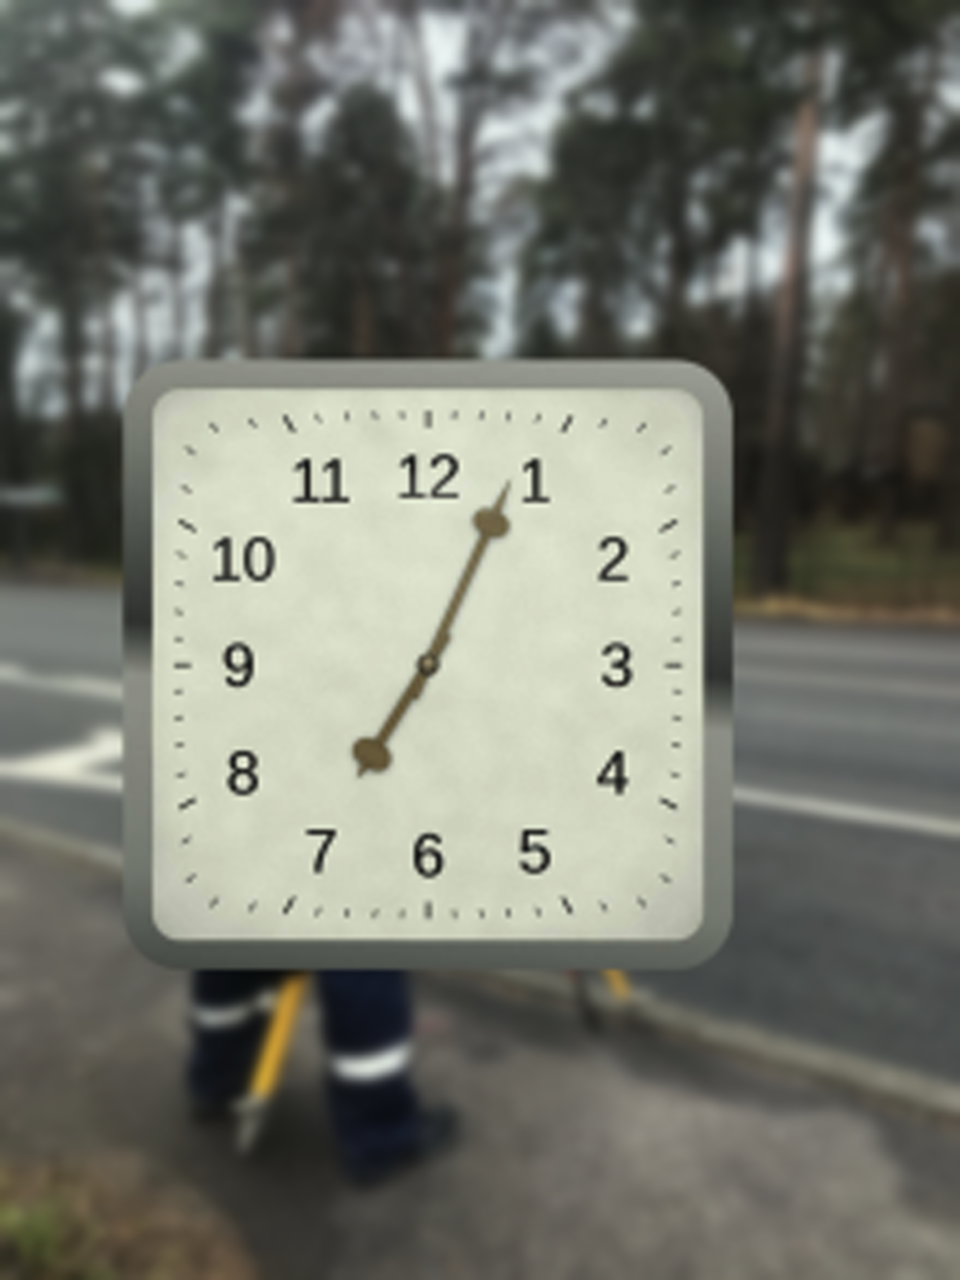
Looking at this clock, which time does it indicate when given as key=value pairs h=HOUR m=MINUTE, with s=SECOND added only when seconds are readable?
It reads h=7 m=4
